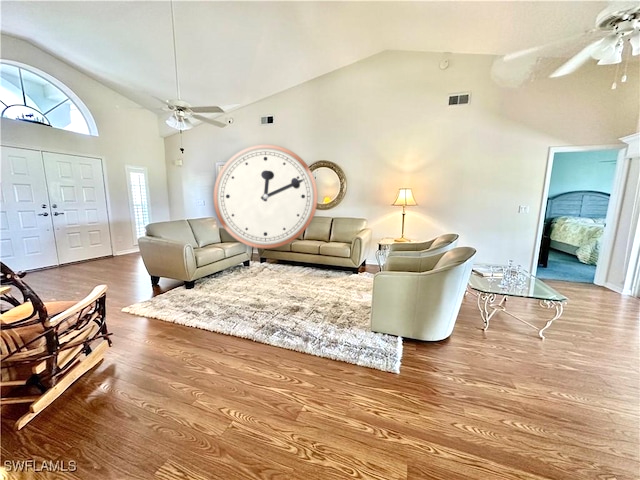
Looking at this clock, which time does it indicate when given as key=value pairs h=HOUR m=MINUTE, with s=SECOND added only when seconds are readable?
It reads h=12 m=11
